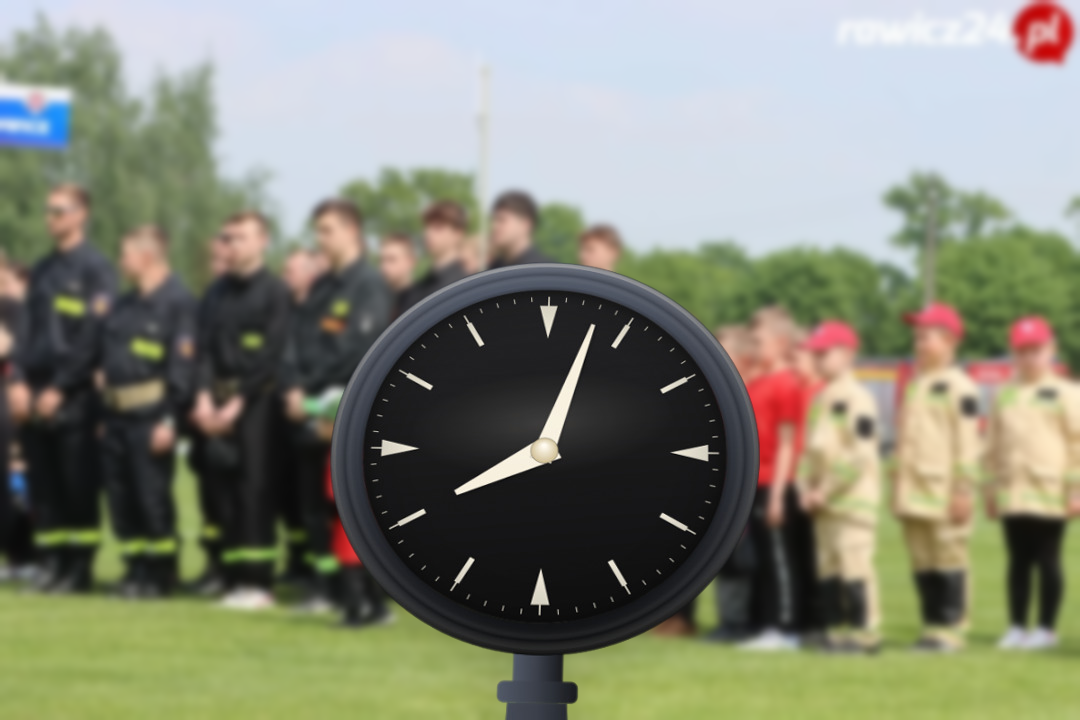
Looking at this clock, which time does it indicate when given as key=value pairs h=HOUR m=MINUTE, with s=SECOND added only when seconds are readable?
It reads h=8 m=3
